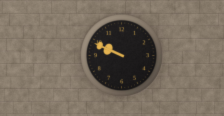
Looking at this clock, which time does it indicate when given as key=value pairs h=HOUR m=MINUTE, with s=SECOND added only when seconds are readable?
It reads h=9 m=49
